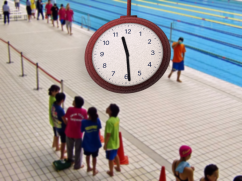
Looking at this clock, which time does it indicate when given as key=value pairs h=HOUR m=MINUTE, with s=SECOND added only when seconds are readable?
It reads h=11 m=29
